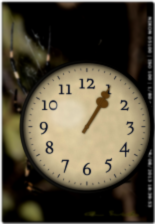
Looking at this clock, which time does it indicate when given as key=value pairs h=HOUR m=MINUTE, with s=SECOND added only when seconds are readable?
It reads h=1 m=5
